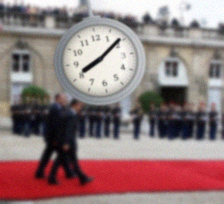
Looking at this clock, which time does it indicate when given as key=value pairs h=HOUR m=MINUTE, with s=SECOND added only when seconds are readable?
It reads h=8 m=9
